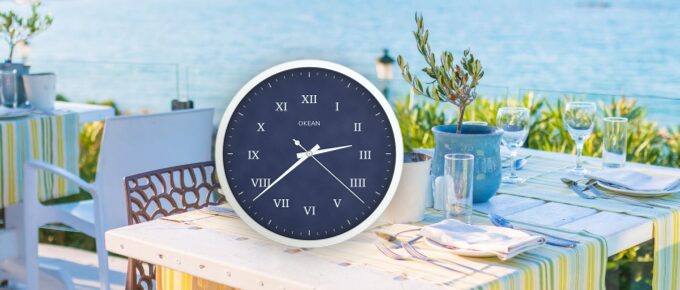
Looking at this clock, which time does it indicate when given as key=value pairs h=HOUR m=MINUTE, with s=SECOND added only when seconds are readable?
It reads h=2 m=38 s=22
